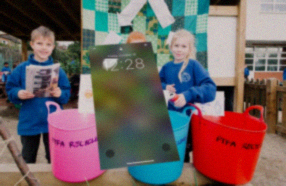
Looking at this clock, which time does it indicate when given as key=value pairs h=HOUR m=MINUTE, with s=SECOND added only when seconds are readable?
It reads h=12 m=28
